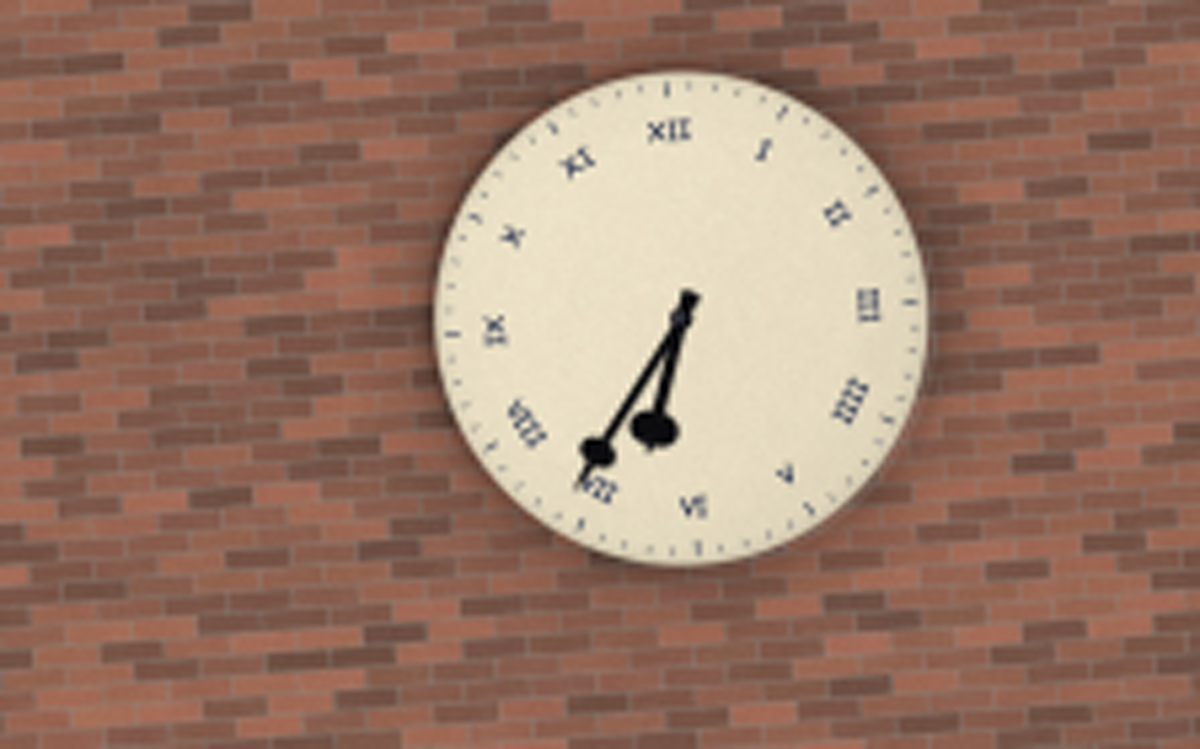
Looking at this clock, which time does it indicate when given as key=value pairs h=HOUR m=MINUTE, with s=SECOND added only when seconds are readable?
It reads h=6 m=36
